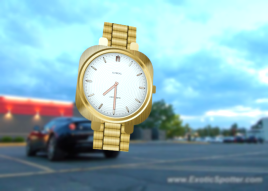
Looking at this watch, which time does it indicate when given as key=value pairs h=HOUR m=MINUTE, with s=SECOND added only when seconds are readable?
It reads h=7 m=30
